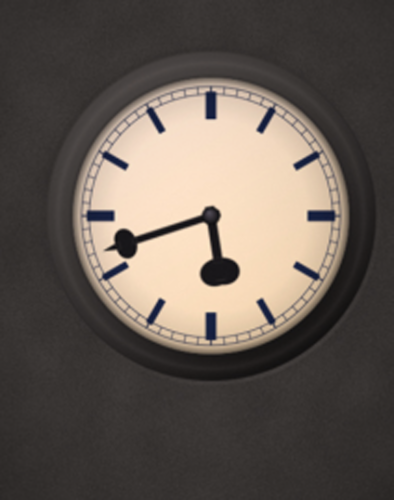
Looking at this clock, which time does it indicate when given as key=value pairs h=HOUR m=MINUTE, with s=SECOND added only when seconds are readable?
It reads h=5 m=42
